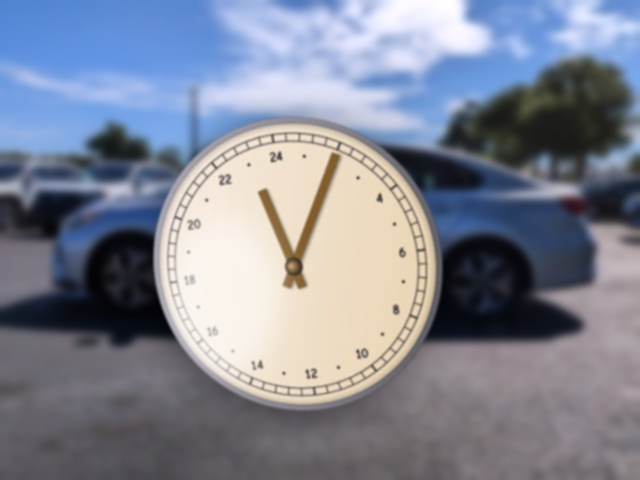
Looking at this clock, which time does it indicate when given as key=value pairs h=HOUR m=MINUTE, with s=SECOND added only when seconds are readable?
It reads h=23 m=5
